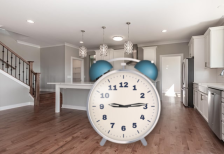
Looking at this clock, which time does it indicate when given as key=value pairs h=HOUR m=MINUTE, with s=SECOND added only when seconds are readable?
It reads h=9 m=14
